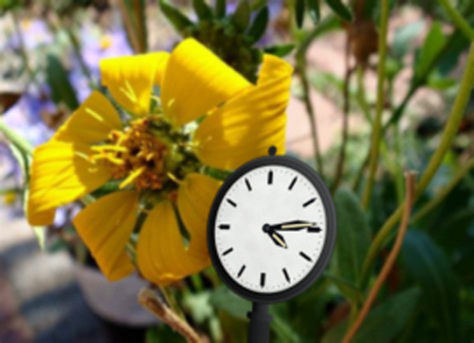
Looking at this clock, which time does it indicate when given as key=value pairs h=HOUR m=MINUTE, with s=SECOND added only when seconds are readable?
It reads h=4 m=14
